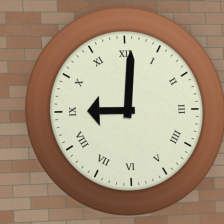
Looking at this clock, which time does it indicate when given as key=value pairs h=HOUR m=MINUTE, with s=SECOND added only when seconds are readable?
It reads h=9 m=1
